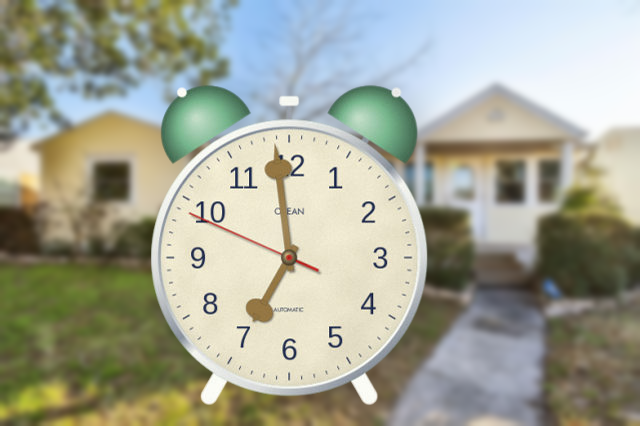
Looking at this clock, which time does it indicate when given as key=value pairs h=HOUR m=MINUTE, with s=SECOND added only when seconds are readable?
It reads h=6 m=58 s=49
